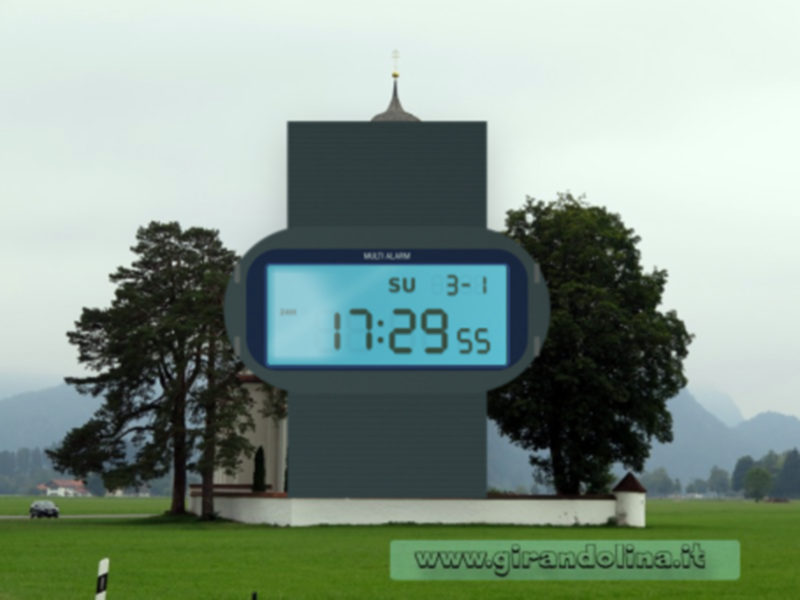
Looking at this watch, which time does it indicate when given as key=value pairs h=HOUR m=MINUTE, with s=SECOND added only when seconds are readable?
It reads h=17 m=29 s=55
